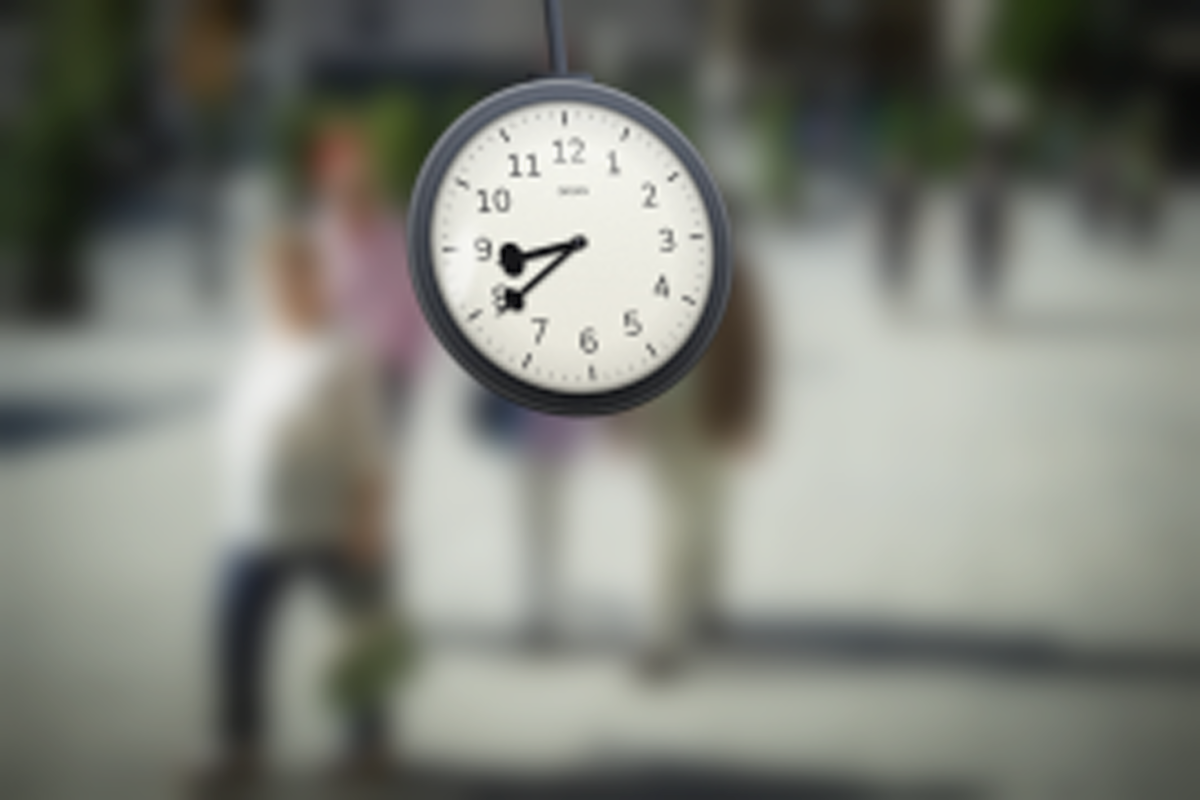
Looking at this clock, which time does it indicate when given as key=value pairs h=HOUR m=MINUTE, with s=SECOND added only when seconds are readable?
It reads h=8 m=39
